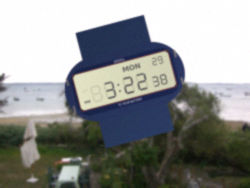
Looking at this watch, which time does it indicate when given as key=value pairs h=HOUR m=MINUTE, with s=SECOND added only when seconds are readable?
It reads h=3 m=22 s=38
